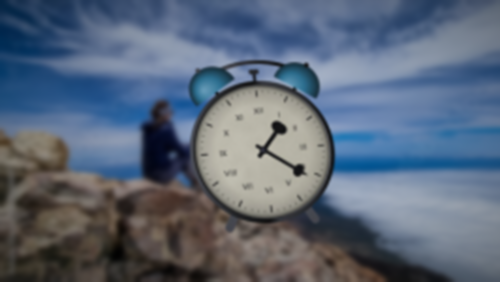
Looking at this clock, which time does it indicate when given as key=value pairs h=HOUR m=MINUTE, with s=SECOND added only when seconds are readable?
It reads h=1 m=21
